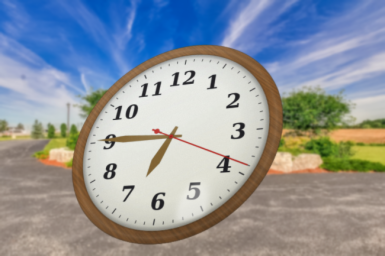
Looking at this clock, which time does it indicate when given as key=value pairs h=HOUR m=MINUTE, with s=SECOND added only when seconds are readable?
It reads h=6 m=45 s=19
